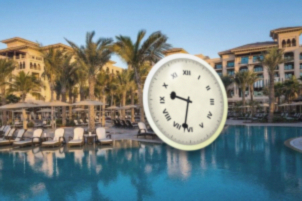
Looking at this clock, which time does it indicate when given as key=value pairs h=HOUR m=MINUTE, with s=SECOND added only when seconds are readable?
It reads h=9 m=32
